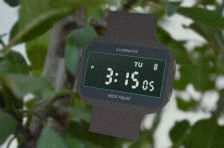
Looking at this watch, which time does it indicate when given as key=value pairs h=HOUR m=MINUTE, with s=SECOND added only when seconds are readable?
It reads h=3 m=15 s=5
